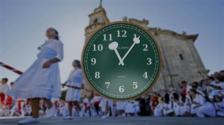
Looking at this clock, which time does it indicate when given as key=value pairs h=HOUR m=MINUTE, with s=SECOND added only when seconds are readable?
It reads h=11 m=6
